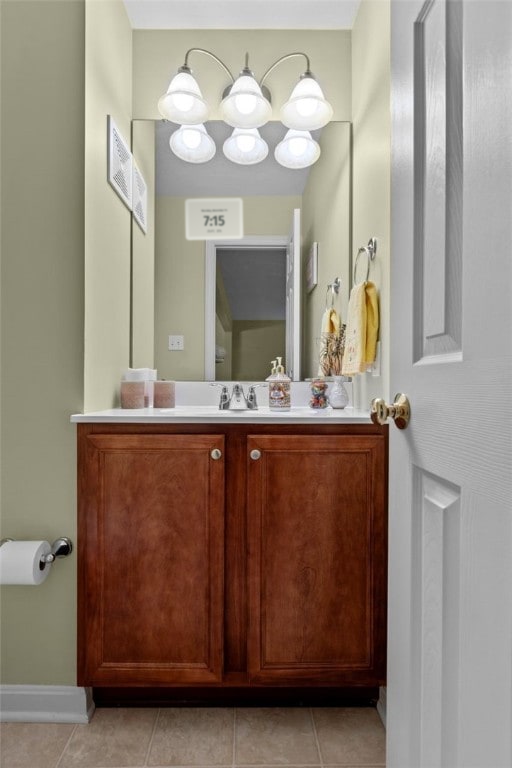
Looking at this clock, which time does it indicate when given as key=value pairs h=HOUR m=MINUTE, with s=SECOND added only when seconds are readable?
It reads h=7 m=15
